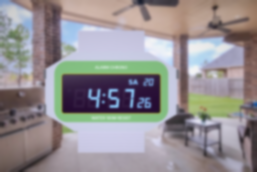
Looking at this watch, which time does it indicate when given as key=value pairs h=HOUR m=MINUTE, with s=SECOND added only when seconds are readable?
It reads h=4 m=57
